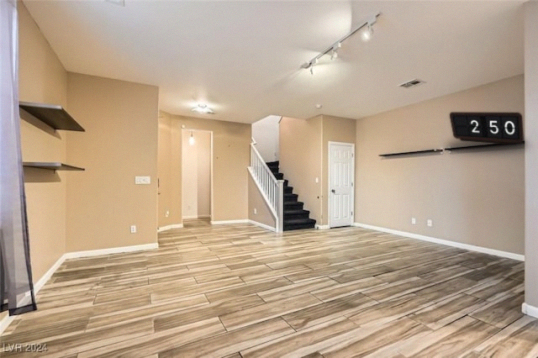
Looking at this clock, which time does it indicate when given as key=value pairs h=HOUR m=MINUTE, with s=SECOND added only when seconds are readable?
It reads h=2 m=50
